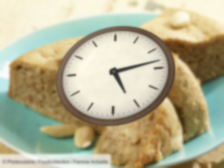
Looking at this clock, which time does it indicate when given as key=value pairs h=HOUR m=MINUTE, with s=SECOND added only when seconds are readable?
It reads h=5 m=13
